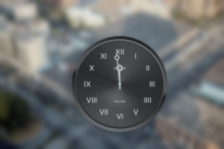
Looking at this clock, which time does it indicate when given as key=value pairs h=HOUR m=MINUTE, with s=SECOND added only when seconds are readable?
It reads h=11 m=59
